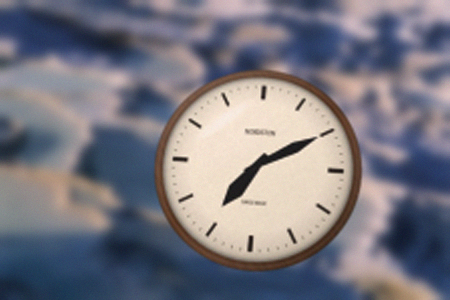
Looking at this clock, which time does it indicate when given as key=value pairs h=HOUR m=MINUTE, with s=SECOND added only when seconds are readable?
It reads h=7 m=10
